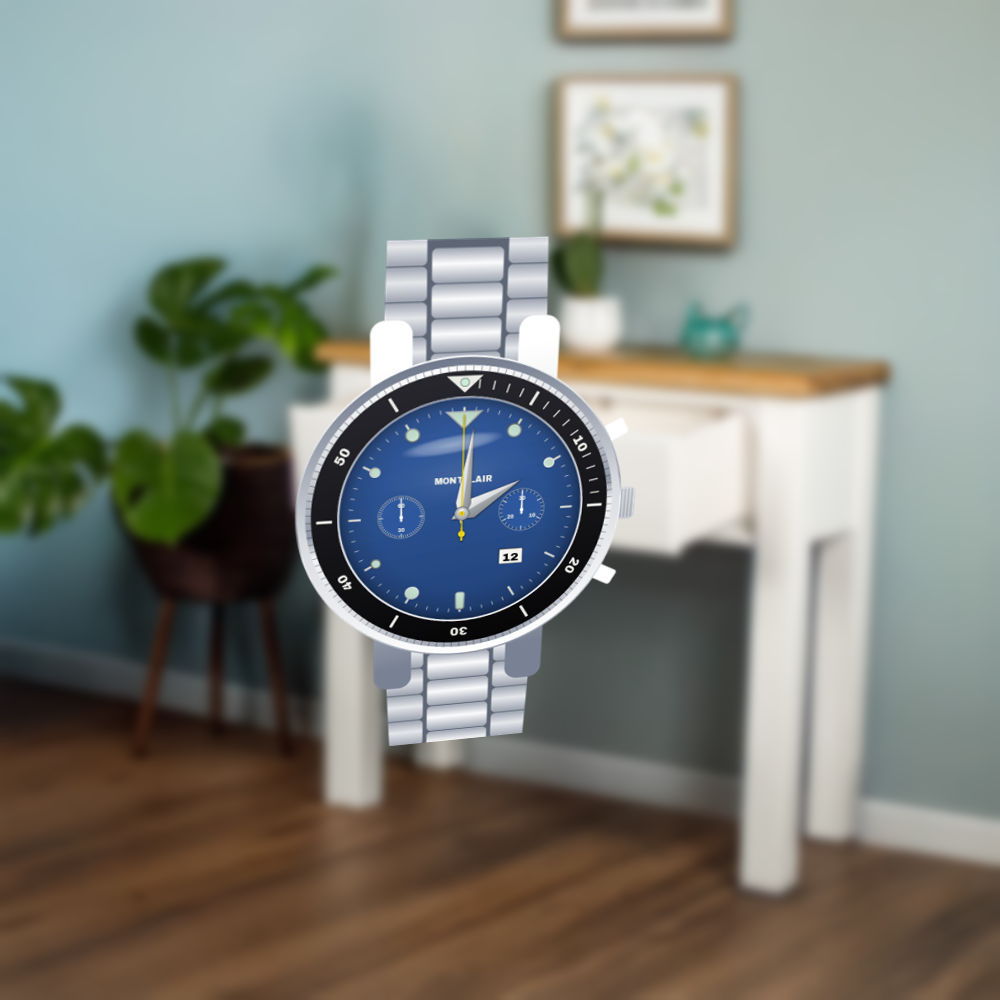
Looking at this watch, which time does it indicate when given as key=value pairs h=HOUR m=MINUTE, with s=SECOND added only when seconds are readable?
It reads h=2 m=1
